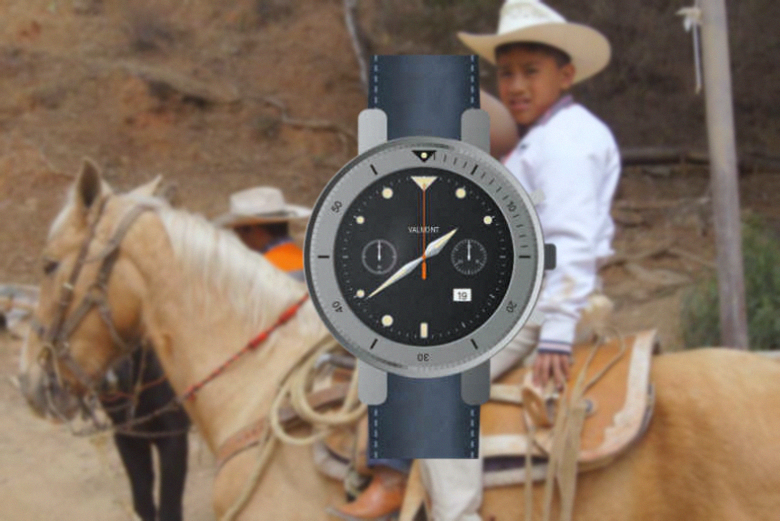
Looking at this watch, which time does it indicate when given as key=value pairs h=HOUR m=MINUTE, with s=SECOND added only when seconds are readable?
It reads h=1 m=39
